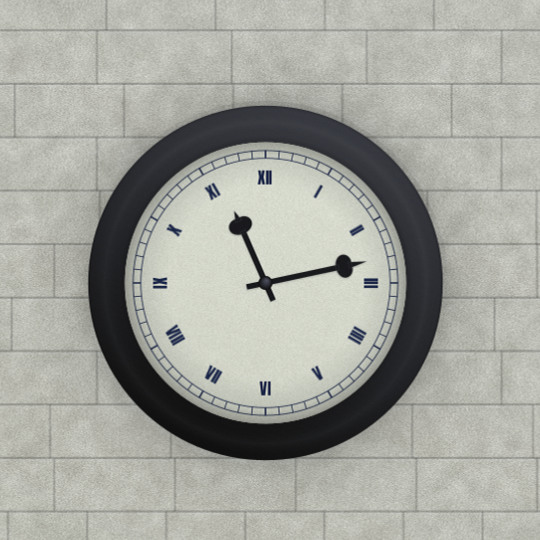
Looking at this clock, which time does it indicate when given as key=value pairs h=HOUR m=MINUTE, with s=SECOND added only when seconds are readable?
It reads h=11 m=13
